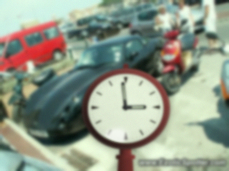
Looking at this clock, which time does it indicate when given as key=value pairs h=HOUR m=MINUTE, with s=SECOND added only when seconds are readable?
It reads h=2 m=59
